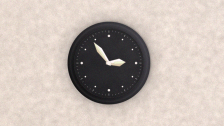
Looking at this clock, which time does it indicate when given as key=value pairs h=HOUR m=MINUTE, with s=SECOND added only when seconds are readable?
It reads h=2 m=54
